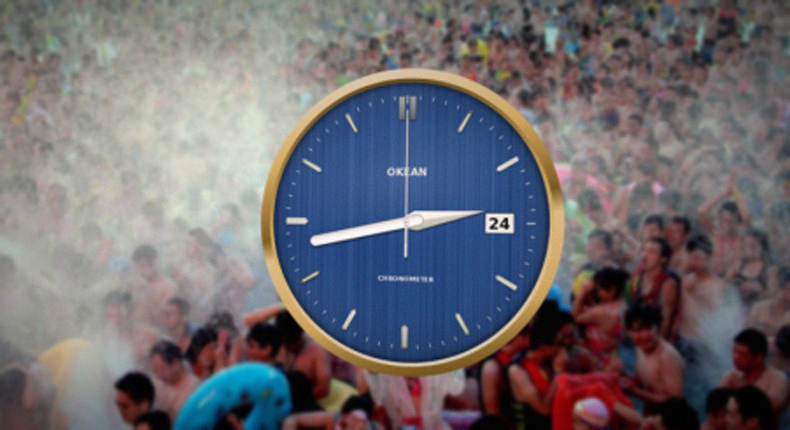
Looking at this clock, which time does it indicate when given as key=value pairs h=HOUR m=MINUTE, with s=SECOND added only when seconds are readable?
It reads h=2 m=43 s=0
